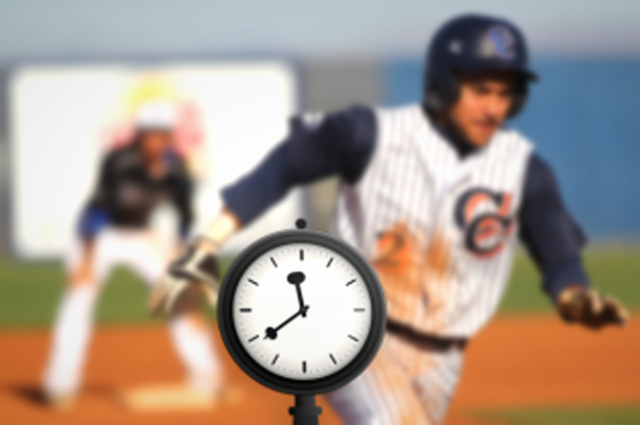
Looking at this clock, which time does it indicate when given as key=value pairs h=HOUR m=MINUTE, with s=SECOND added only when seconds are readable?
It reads h=11 m=39
